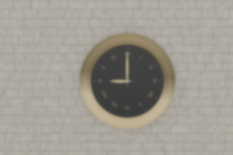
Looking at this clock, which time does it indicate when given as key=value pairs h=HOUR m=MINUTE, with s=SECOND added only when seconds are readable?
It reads h=9 m=0
